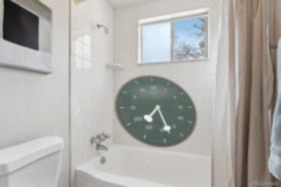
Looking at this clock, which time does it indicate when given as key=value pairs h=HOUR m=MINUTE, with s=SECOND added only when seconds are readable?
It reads h=7 m=28
